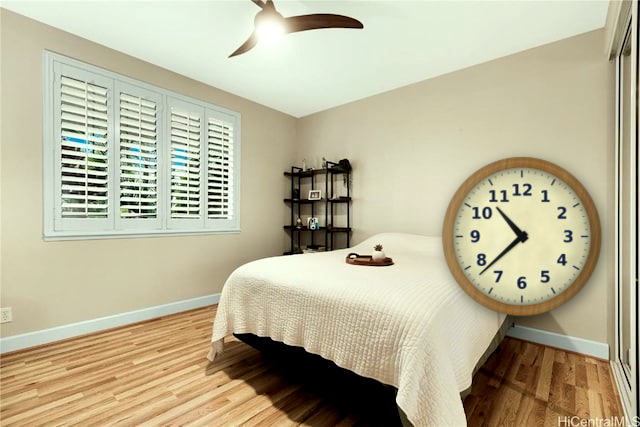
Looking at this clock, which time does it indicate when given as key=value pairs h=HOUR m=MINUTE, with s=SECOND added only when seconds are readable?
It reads h=10 m=38
